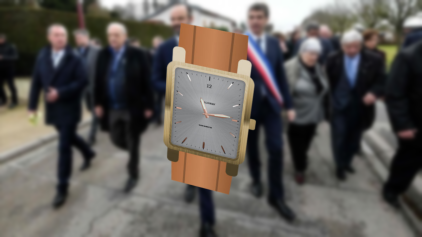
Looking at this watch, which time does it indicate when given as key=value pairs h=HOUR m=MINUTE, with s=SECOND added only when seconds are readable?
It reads h=11 m=14
